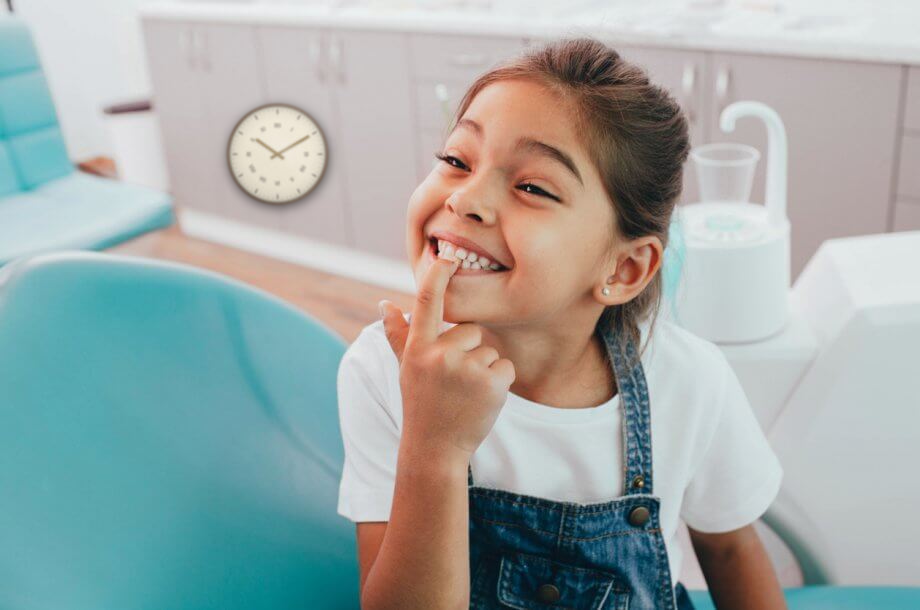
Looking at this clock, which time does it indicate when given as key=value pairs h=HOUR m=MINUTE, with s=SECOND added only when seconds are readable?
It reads h=10 m=10
